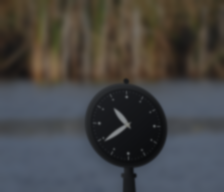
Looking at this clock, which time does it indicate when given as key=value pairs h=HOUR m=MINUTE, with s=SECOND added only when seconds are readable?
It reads h=10 m=39
